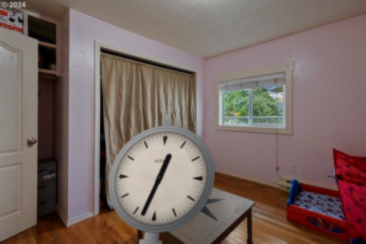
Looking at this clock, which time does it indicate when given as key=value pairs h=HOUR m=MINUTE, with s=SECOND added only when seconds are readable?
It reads h=12 m=33
